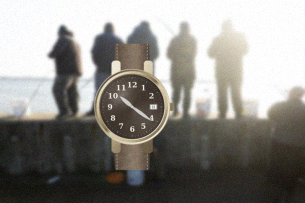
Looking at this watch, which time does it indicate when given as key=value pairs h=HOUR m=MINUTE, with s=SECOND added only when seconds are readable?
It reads h=10 m=21
